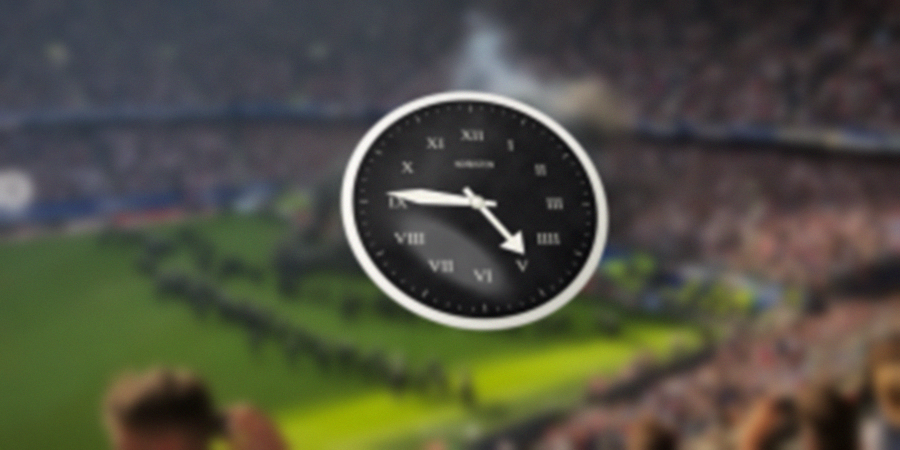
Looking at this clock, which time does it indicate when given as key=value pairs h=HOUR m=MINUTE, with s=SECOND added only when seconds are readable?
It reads h=4 m=46
